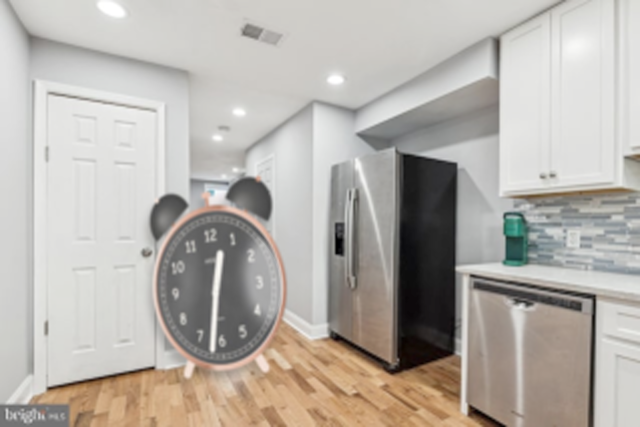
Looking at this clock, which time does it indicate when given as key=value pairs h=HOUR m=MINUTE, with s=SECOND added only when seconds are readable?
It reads h=12 m=32
